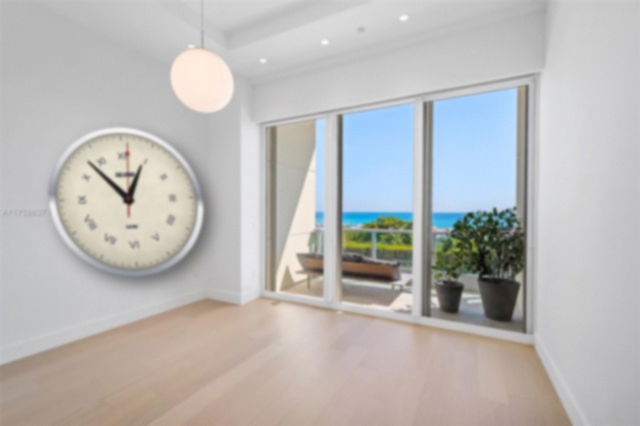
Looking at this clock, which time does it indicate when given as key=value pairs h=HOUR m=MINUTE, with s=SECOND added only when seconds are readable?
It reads h=12 m=53 s=1
